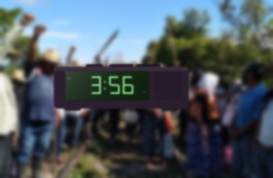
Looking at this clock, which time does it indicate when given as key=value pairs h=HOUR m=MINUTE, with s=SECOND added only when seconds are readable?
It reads h=3 m=56
